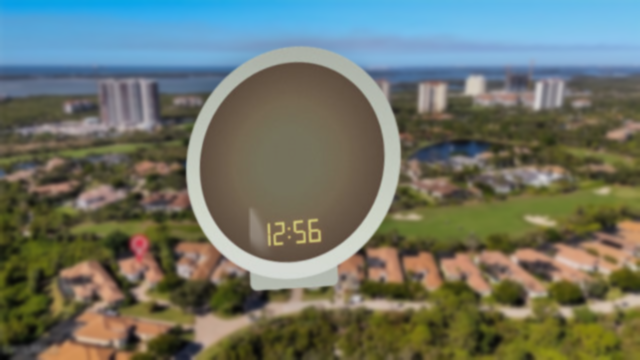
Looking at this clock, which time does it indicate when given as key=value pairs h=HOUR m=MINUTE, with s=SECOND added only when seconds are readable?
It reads h=12 m=56
